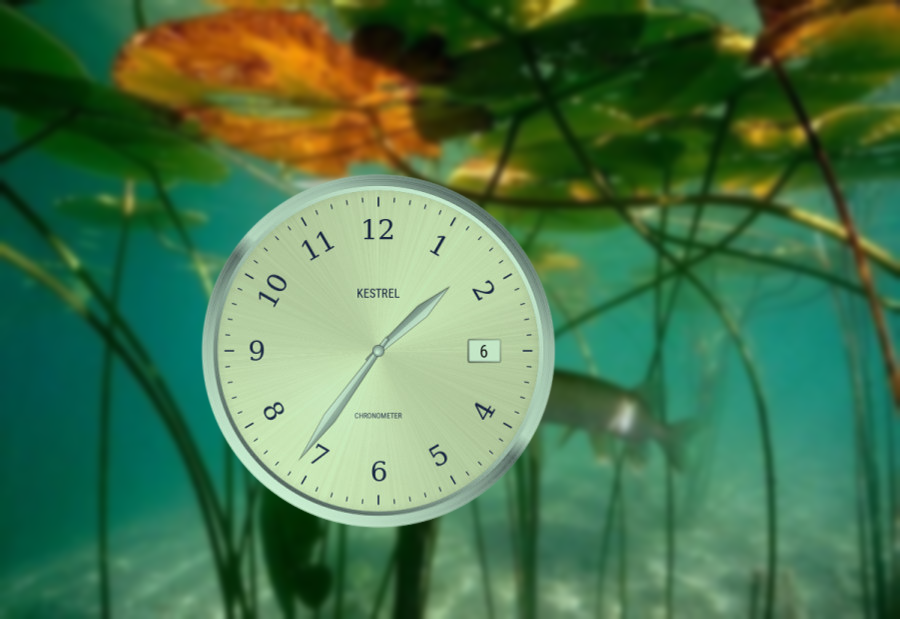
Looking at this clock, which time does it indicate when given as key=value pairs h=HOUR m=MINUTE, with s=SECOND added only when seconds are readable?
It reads h=1 m=36
